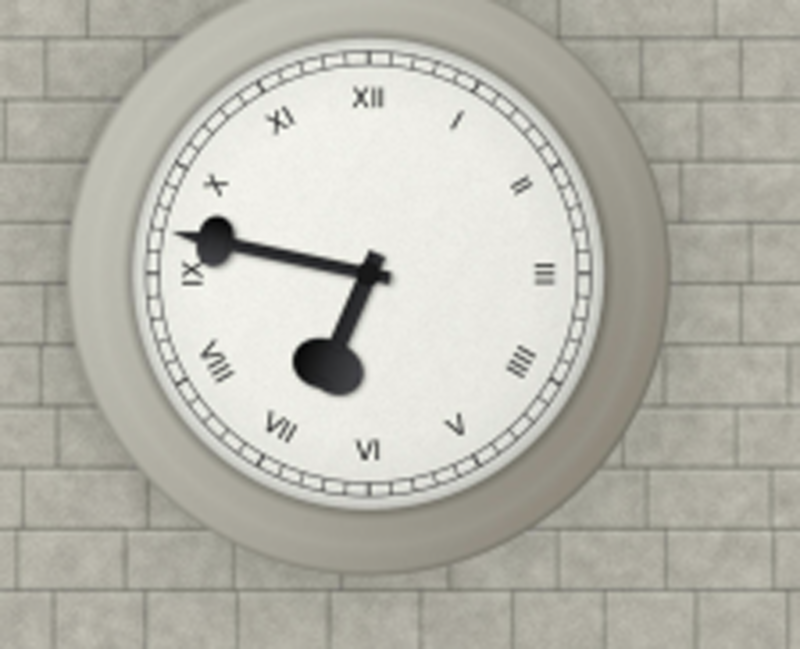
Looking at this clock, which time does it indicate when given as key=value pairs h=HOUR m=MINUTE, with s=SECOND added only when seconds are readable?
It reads h=6 m=47
